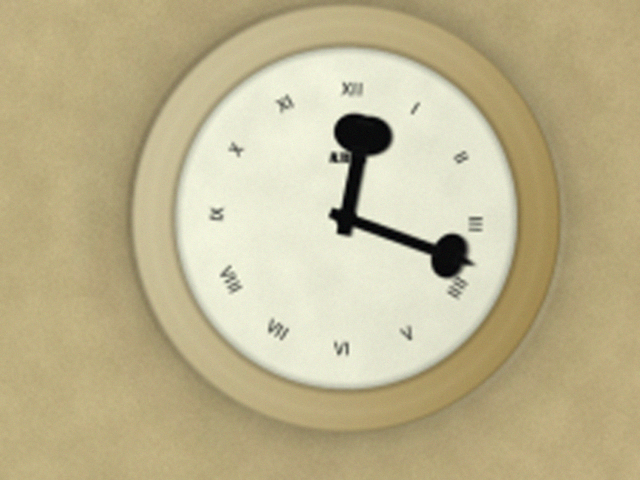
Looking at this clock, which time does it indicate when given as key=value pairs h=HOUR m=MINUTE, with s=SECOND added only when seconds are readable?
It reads h=12 m=18
